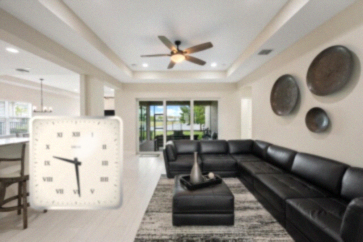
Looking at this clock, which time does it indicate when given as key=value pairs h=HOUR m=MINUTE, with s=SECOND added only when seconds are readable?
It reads h=9 m=29
